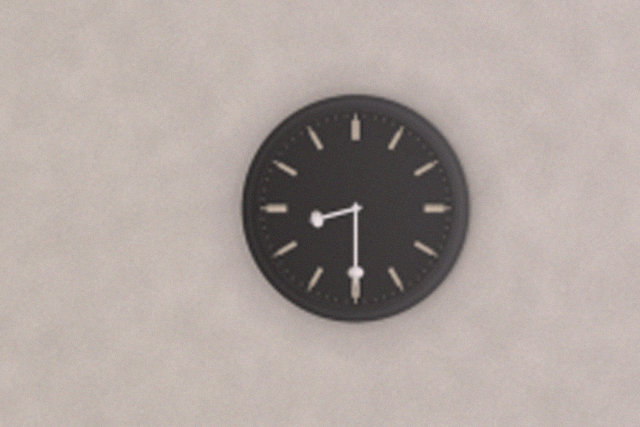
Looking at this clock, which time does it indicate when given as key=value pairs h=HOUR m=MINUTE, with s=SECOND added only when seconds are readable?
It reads h=8 m=30
